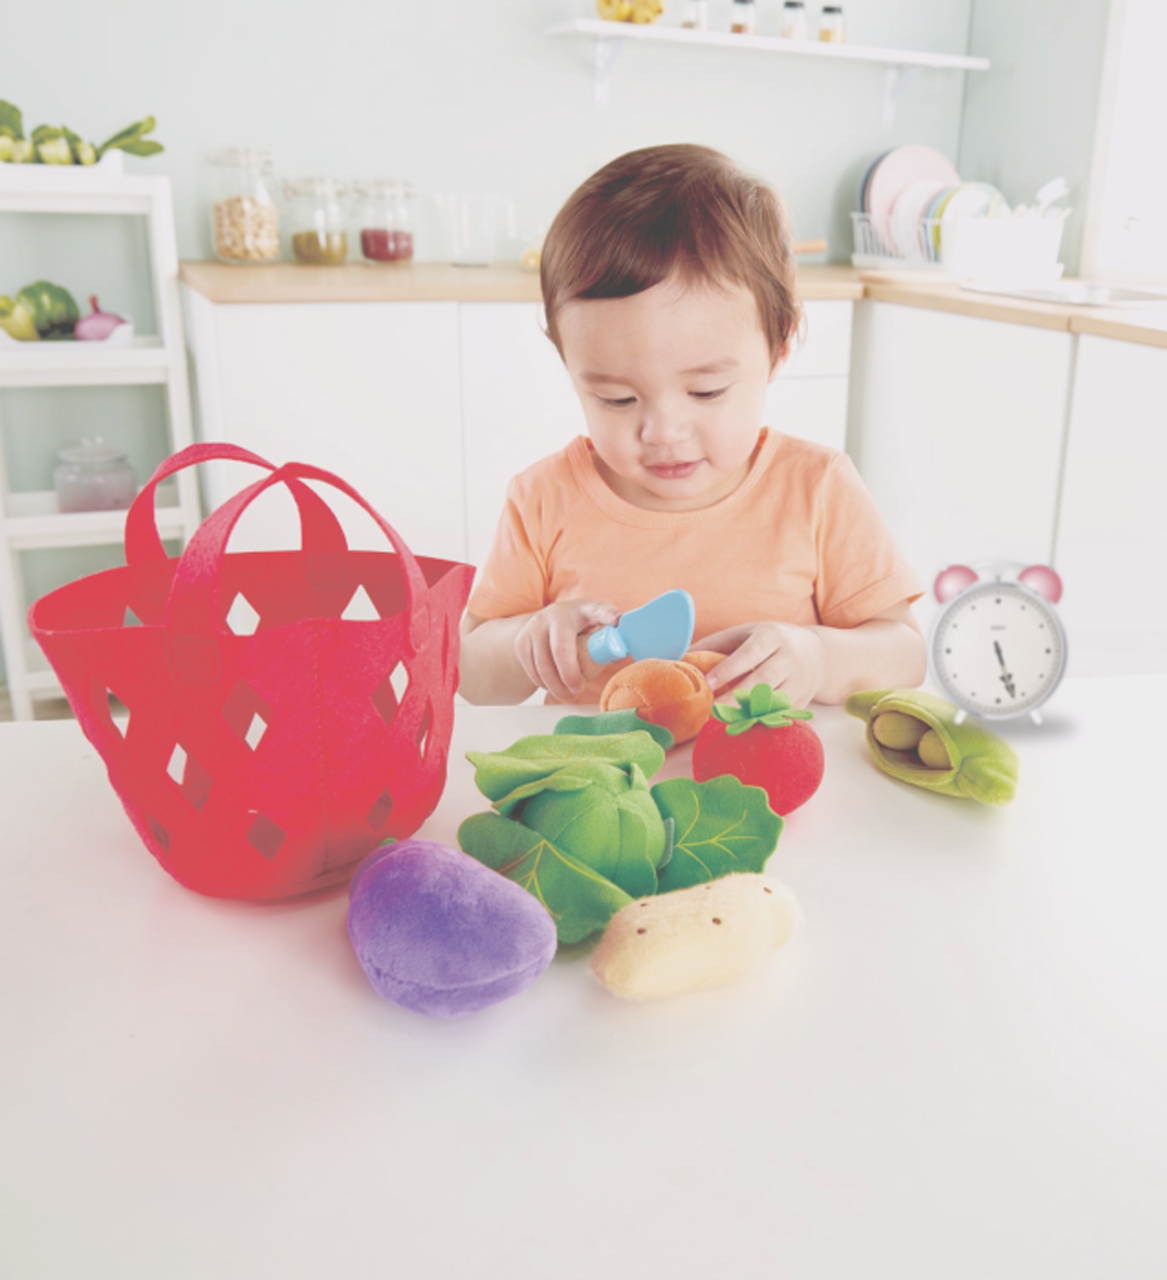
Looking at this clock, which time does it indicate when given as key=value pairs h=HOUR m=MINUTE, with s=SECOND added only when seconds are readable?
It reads h=5 m=27
